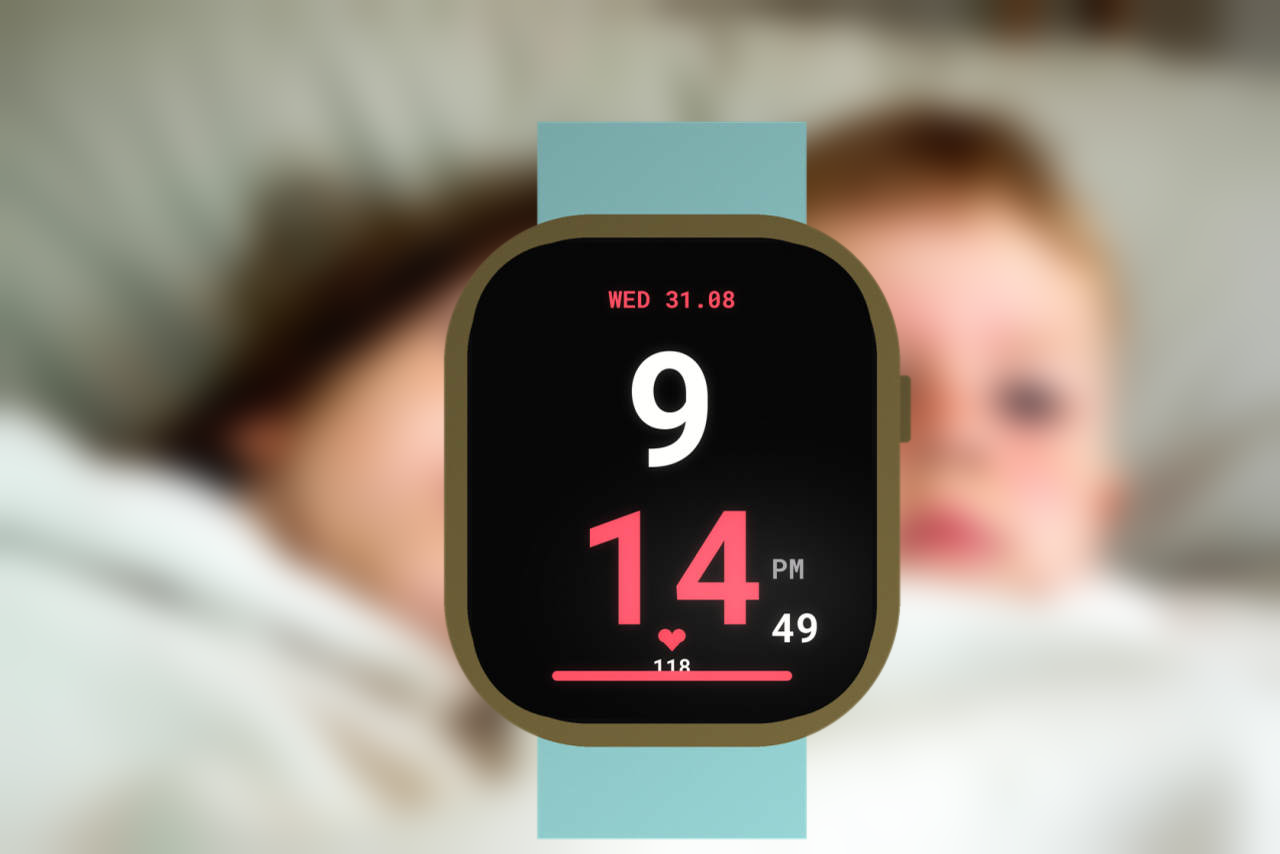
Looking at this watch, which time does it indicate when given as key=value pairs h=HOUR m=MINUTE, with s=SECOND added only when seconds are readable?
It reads h=9 m=14 s=49
